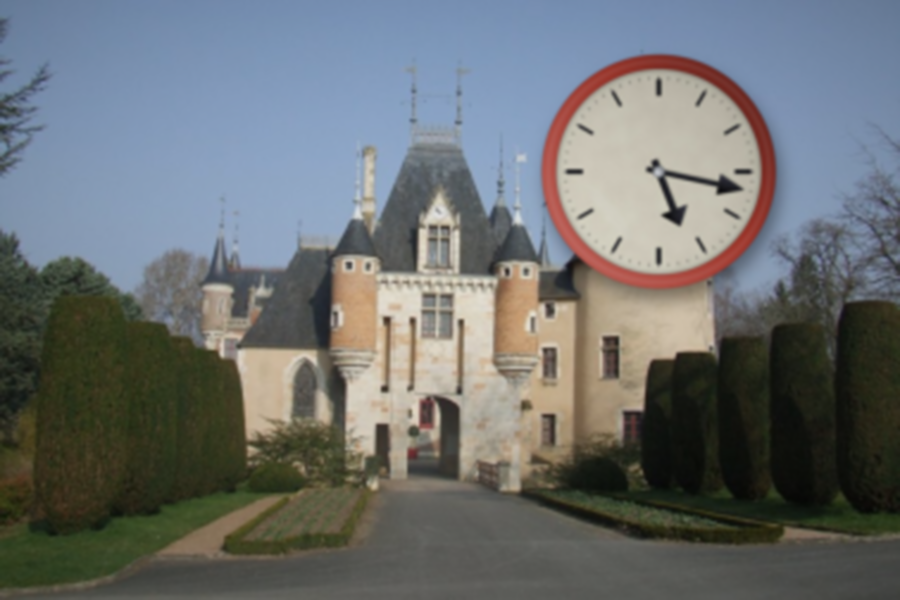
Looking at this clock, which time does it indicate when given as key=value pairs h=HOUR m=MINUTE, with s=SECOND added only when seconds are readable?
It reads h=5 m=17
